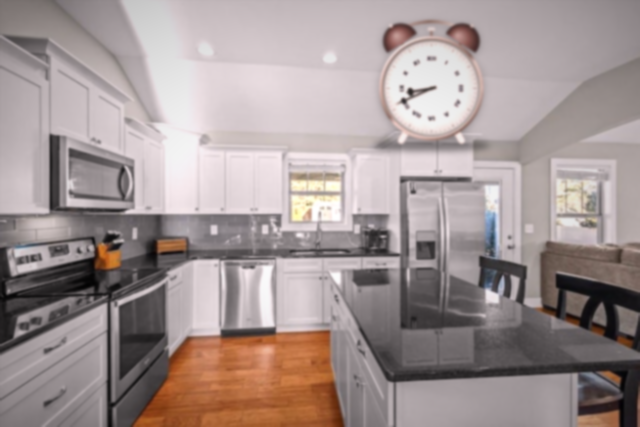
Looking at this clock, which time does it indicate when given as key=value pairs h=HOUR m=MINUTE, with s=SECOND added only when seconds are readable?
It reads h=8 m=41
